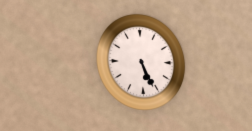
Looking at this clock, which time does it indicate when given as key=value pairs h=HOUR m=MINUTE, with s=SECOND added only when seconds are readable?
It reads h=5 m=26
